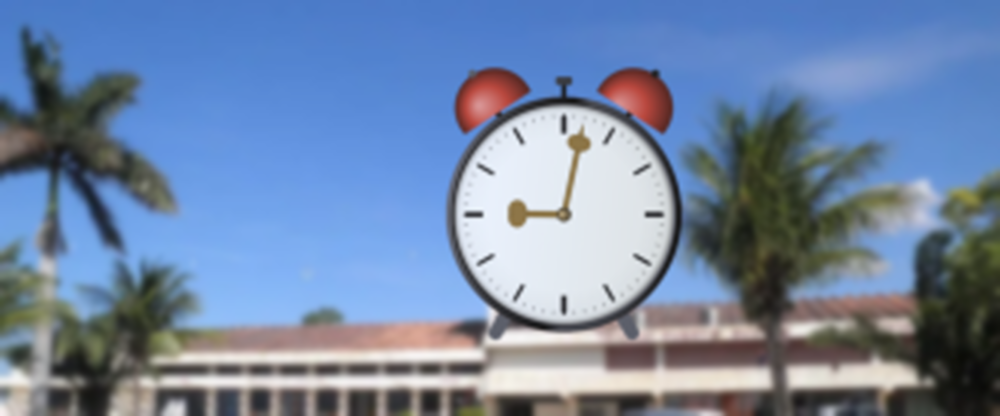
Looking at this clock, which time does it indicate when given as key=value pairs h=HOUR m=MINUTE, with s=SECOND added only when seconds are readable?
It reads h=9 m=2
